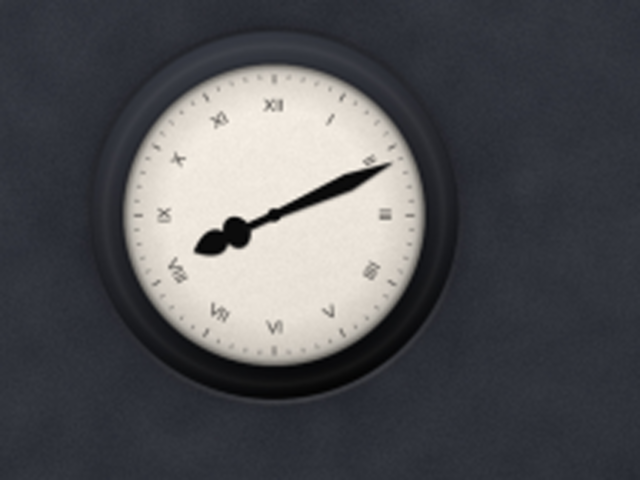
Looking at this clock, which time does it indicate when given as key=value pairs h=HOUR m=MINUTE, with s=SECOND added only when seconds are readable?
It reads h=8 m=11
